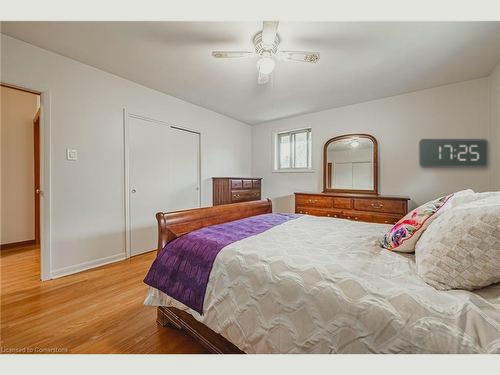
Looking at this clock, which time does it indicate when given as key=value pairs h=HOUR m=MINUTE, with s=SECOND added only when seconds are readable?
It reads h=17 m=25
